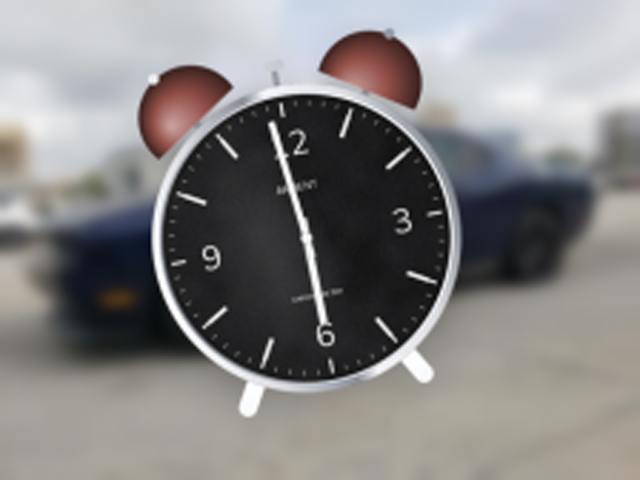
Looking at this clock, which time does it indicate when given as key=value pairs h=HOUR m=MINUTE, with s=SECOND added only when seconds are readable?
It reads h=5 m=59
